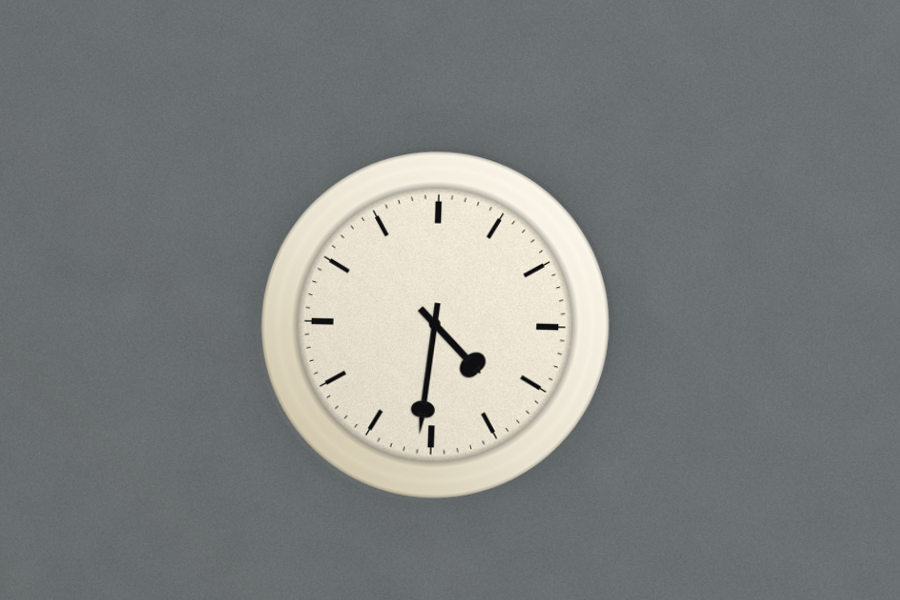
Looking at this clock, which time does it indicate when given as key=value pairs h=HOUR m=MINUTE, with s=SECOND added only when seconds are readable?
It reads h=4 m=31
